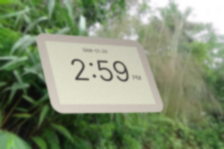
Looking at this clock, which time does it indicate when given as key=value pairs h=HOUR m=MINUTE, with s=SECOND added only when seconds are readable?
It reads h=2 m=59
